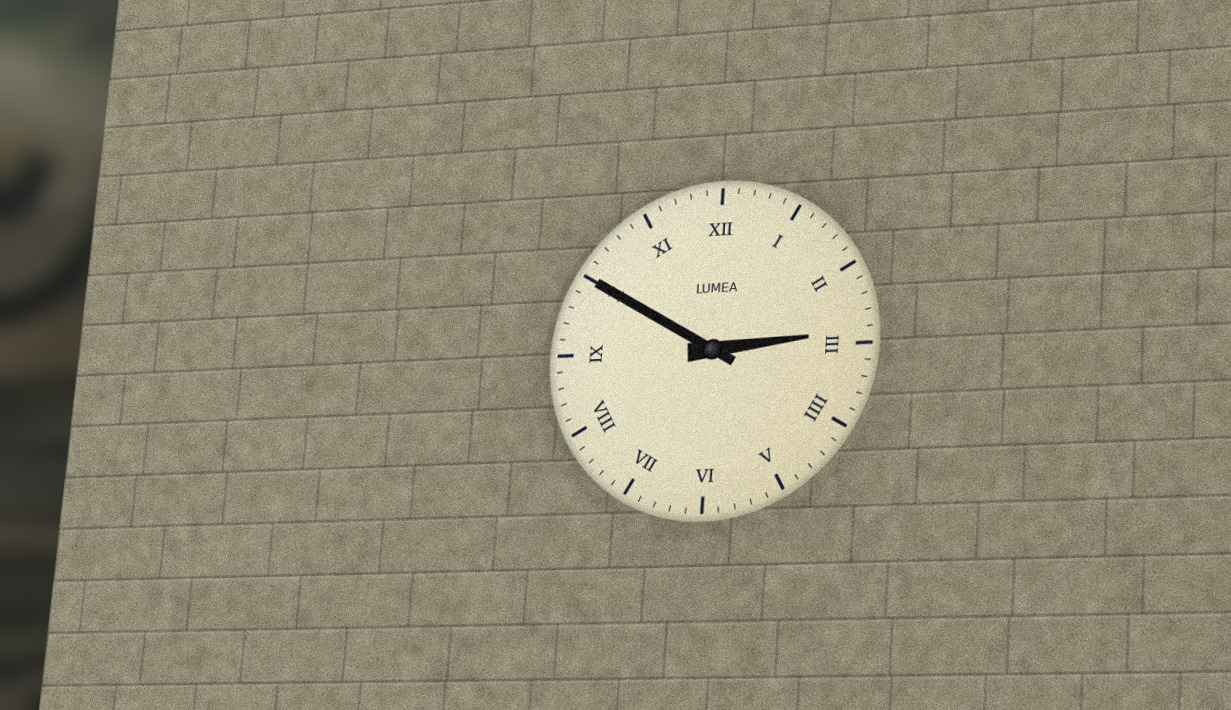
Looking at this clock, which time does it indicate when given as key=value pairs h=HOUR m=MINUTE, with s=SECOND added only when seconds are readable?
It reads h=2 m=50
